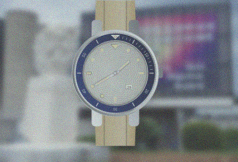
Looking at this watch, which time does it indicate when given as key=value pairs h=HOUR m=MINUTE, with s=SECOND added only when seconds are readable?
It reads h=1 m=40
